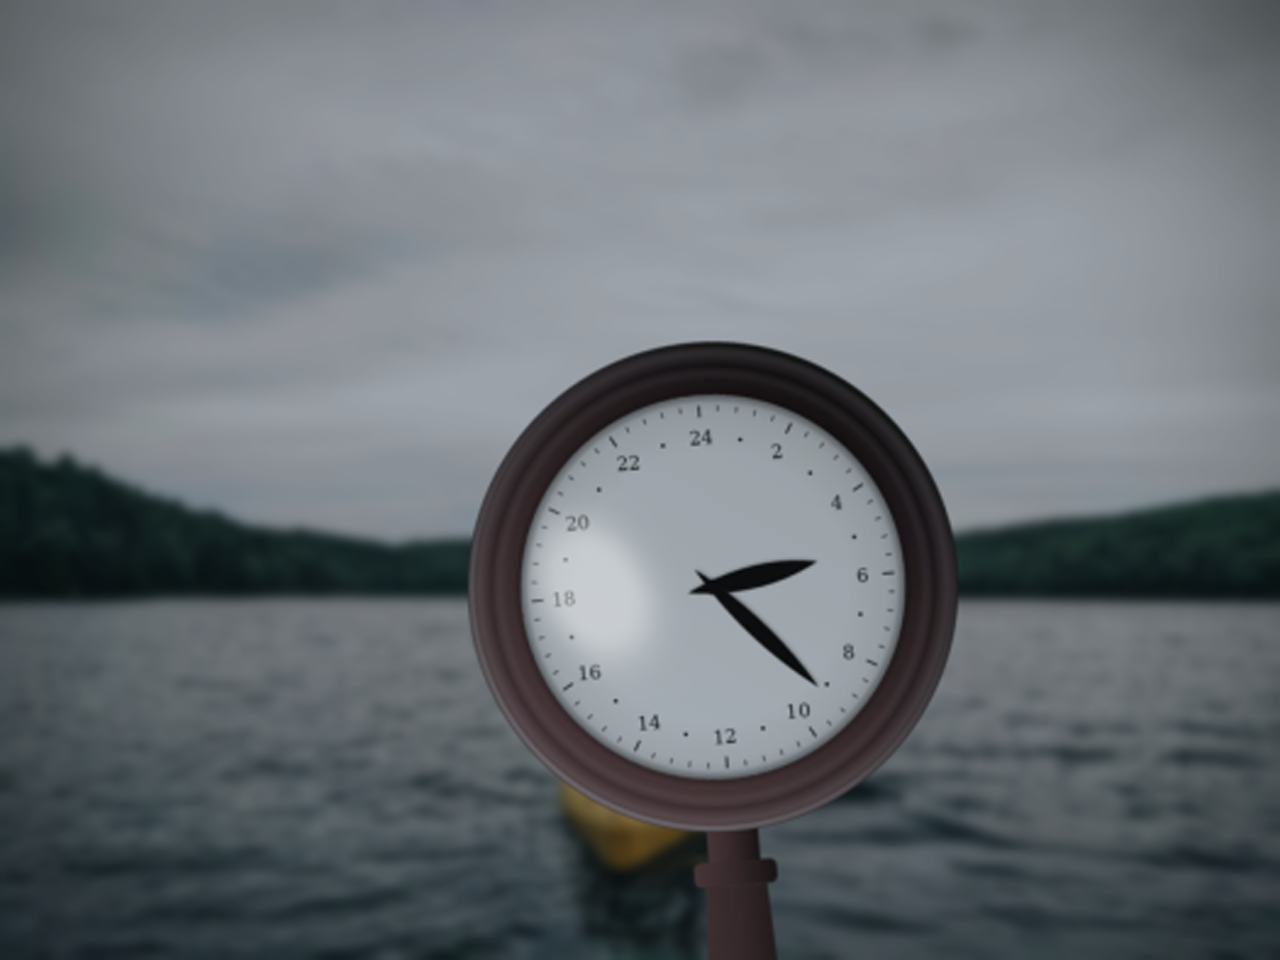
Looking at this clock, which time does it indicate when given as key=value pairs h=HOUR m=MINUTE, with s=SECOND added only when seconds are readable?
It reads h=5 m=23
